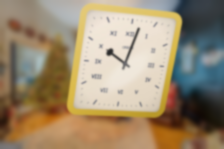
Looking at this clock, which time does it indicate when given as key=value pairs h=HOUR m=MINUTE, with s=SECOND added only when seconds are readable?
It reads h=10 m=2
